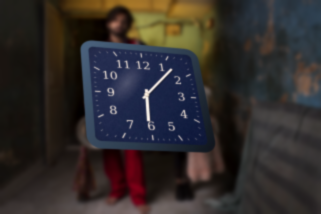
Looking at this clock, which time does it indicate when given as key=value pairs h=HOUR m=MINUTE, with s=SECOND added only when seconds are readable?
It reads h=6 m=7
